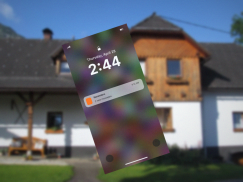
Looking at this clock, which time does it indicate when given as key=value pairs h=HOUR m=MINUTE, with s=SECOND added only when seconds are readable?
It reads h=2 m=44
